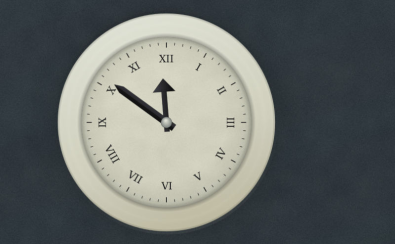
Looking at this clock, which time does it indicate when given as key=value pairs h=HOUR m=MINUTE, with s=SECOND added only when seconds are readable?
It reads h=11 m=51
